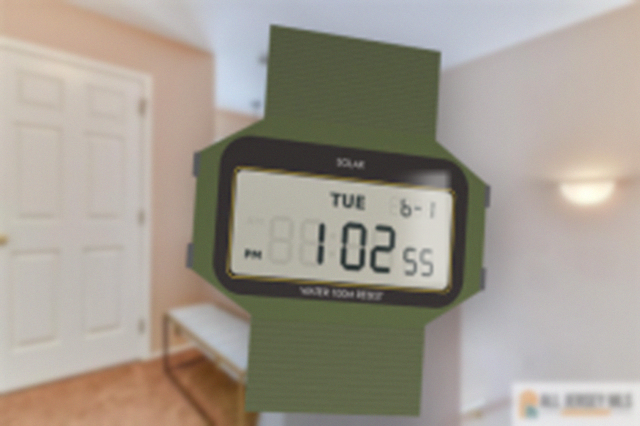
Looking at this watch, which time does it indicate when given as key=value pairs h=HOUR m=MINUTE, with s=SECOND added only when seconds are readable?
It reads h=1 m=2 s=55
